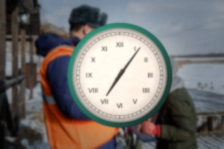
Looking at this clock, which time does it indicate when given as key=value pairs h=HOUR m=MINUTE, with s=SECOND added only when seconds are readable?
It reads h=7 m=6
